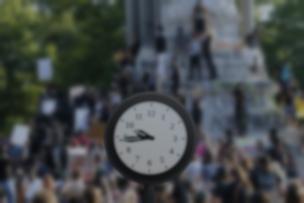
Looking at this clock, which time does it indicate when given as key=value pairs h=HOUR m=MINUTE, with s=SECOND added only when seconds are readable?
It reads h=9 m=44
